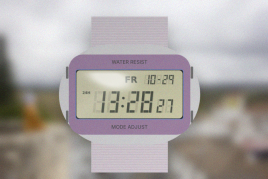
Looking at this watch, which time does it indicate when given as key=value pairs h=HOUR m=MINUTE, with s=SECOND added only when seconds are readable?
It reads h=13 m=28 s=27
